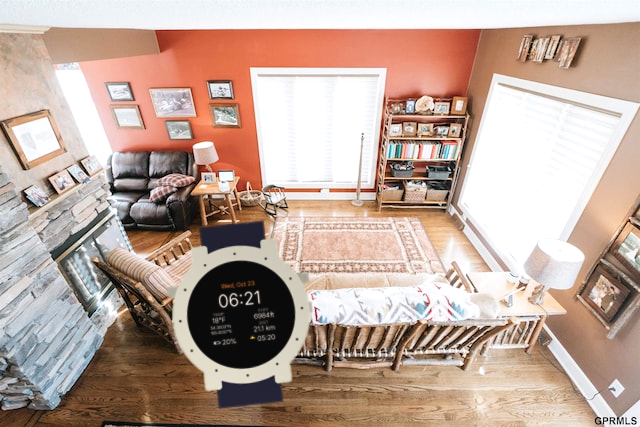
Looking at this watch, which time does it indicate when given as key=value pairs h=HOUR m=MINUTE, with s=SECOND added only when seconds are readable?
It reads h=6 m=21
